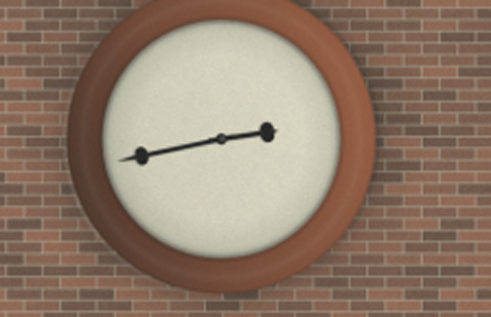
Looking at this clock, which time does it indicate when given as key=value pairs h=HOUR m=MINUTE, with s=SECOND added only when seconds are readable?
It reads h=2 m=43
